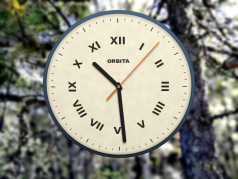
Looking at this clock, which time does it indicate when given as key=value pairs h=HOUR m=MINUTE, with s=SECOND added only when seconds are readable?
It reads h=10 m=29 s=7
